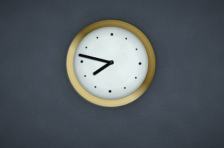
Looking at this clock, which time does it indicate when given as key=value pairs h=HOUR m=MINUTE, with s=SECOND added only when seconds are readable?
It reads h=7 m=47
